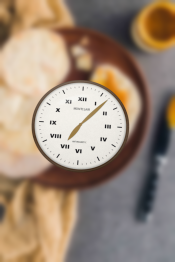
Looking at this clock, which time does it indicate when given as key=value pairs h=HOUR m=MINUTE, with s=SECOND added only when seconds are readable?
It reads h=7 m=7
